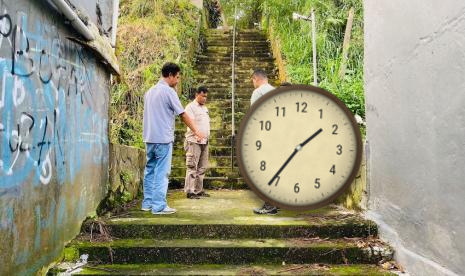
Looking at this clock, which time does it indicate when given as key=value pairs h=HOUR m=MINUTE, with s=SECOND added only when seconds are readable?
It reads h=1 m=36
